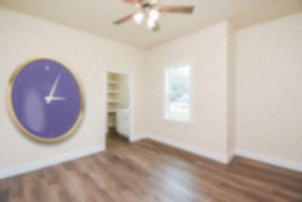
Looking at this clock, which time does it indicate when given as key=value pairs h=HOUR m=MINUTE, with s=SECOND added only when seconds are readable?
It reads h=3 m=5
